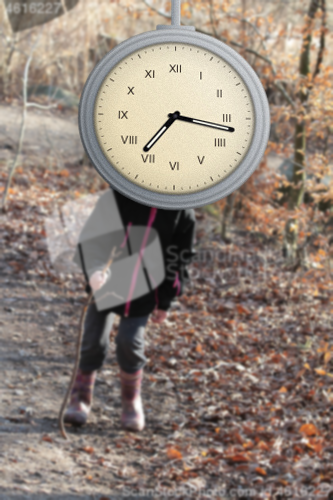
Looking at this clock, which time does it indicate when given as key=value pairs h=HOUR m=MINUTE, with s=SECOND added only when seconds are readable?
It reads h=7 m=17
